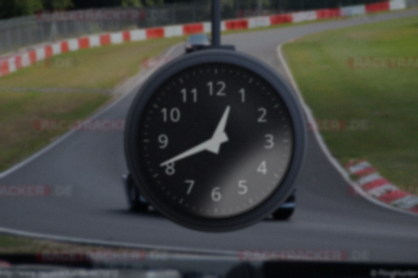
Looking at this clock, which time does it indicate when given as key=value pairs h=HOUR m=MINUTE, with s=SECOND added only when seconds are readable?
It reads h=12 m=41
